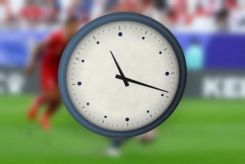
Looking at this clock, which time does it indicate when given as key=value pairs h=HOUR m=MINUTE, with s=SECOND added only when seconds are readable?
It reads h=11 m=19
